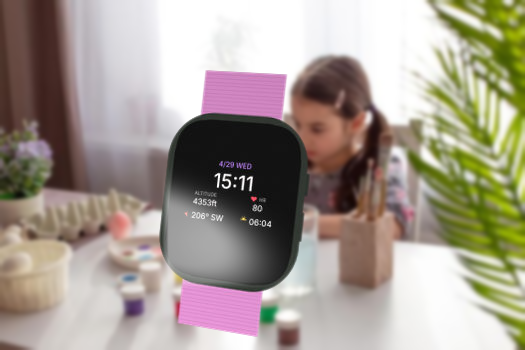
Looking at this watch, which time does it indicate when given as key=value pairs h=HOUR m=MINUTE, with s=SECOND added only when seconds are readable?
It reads h=15 m=11
